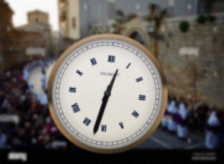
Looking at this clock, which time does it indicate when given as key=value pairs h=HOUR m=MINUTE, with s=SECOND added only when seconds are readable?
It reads h=12 m=32
